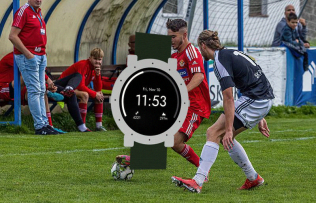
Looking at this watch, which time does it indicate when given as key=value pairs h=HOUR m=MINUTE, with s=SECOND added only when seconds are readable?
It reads h=11 m=53
